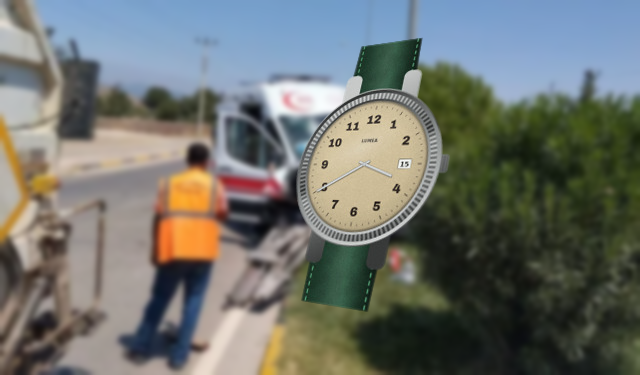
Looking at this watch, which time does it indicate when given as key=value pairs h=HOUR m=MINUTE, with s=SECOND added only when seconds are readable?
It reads h=3 m=40
